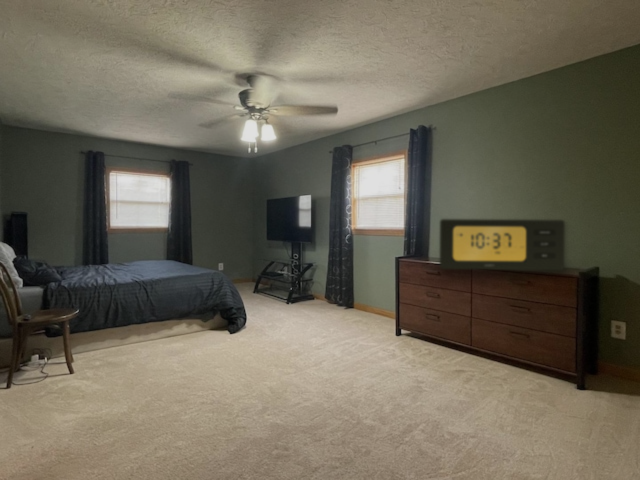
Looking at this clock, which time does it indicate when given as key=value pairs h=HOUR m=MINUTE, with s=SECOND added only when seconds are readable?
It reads h=10 m=37
